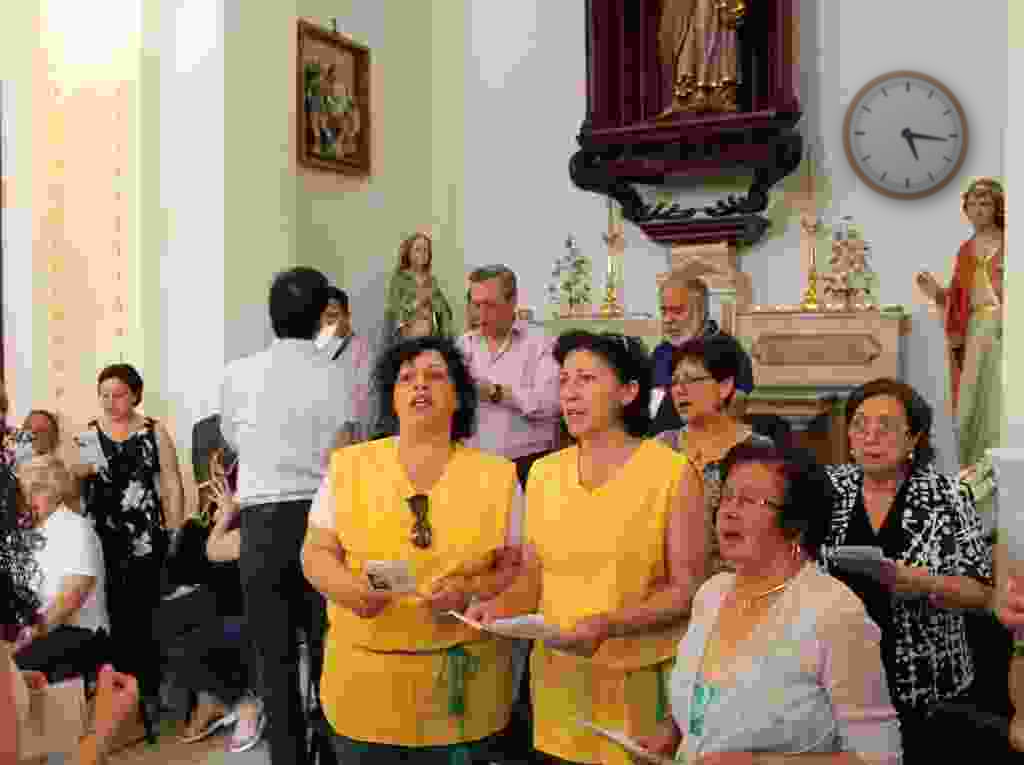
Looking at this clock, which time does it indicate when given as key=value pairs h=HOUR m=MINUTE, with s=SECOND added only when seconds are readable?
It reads h=5 m=16
